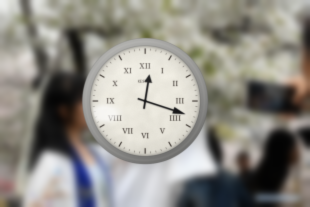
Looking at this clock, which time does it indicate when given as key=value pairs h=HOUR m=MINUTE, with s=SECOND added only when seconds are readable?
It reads h=12 m=18
